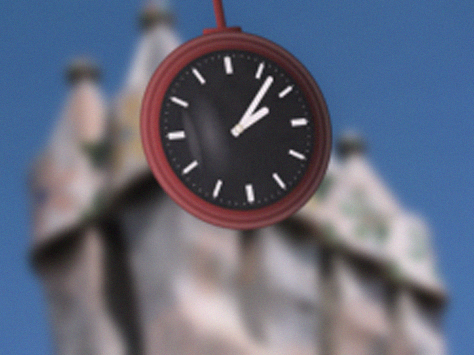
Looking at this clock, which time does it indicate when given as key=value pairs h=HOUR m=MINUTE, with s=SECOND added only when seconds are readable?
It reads h=2 m=7
